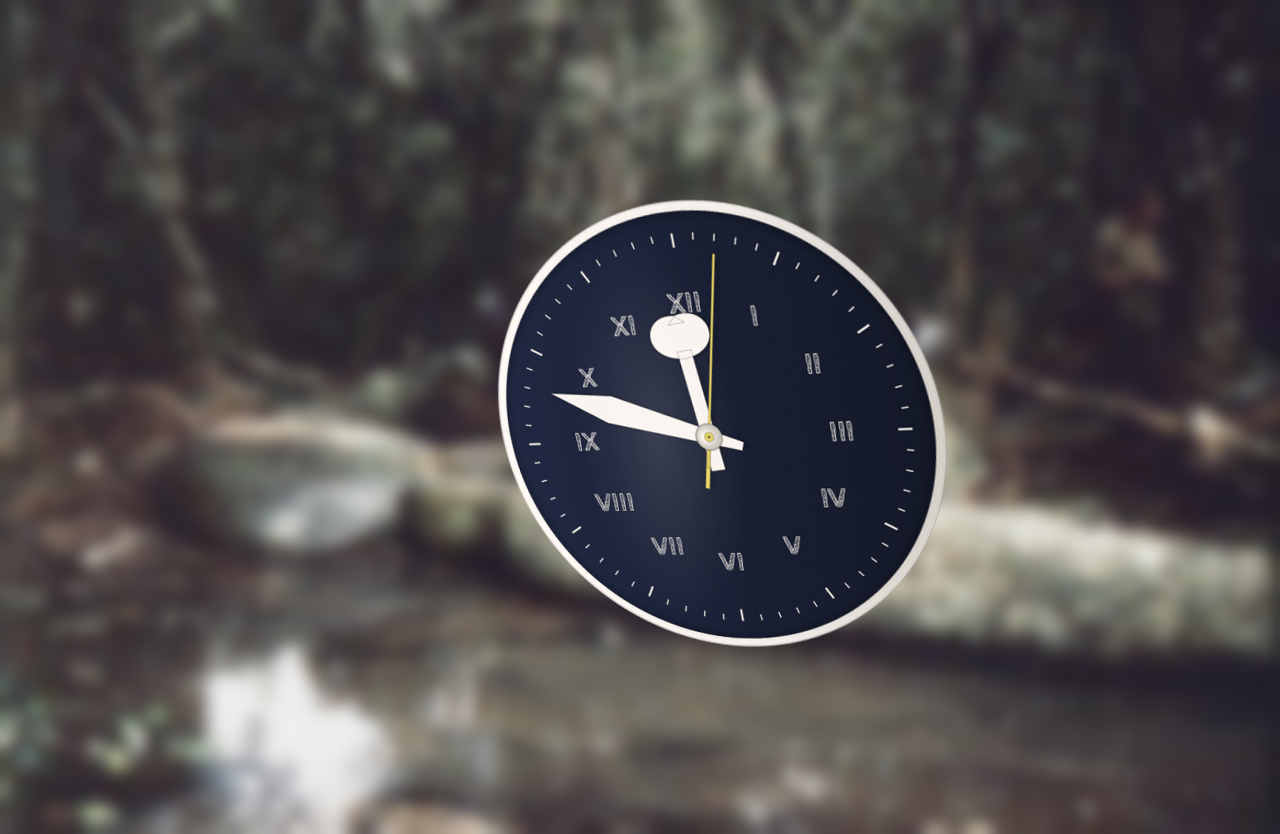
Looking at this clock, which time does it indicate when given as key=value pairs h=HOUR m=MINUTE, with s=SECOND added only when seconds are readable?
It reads h=11 m=48 s=2
